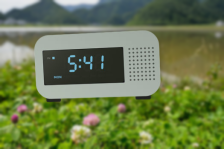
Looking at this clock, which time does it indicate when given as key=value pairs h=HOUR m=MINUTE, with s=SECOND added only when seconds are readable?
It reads h=5 m=41
